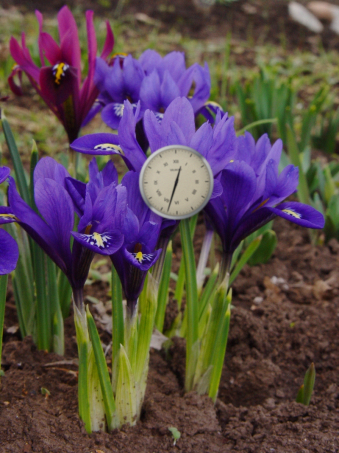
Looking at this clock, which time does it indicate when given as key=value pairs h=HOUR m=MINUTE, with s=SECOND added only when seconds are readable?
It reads h=12 m=33
